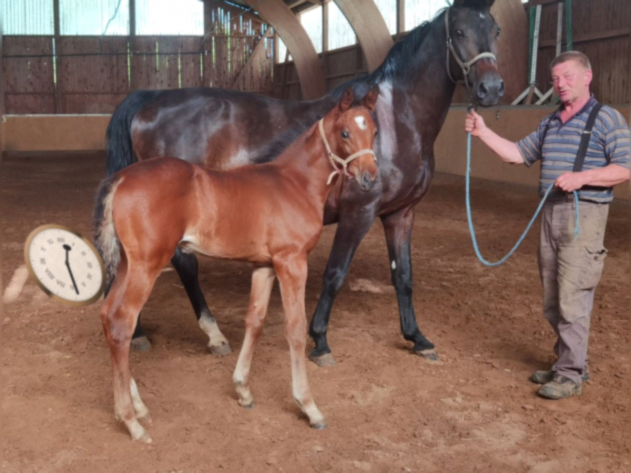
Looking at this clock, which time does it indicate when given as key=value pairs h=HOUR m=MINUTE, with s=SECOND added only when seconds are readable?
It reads h=12 m=29
